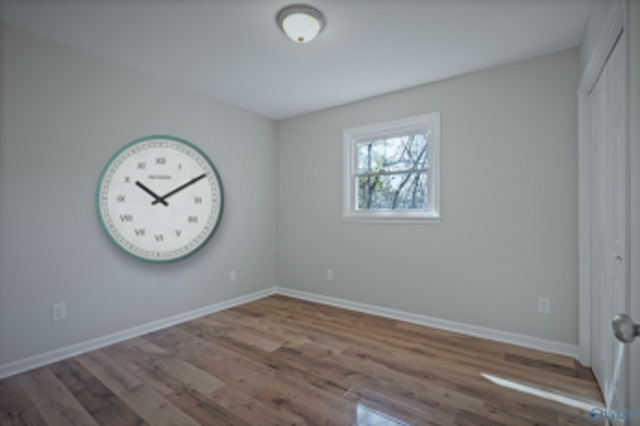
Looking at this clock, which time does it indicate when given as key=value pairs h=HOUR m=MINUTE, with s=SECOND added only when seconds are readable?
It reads h=10 m=10
